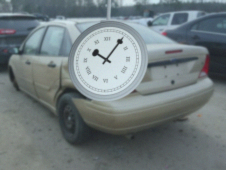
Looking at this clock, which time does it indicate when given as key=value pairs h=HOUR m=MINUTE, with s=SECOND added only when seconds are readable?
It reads h=10 m=6
